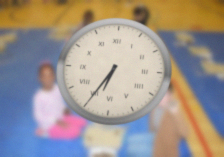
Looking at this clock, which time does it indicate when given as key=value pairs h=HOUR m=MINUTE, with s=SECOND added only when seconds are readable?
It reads h=6 m=35
